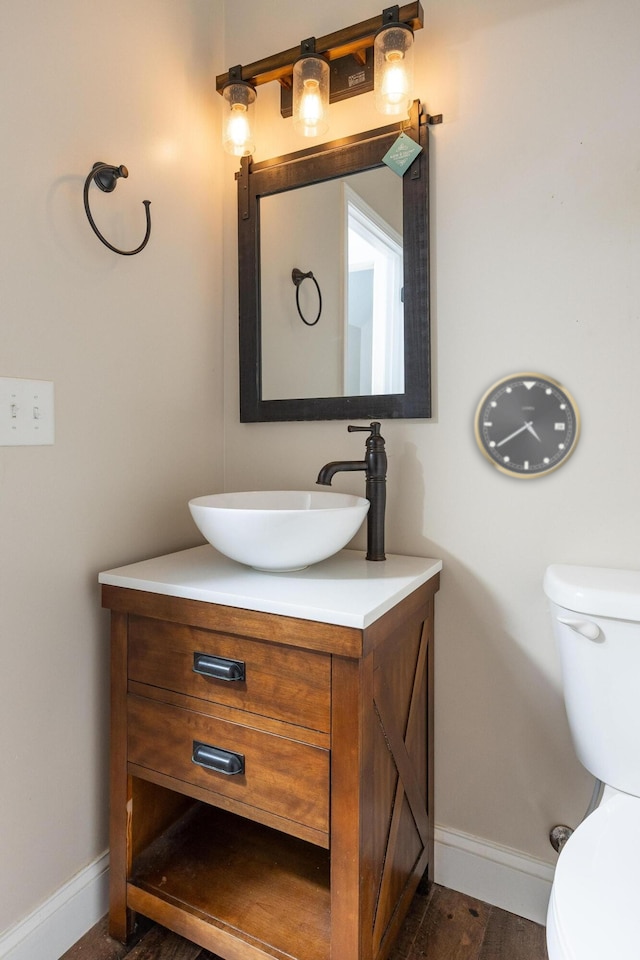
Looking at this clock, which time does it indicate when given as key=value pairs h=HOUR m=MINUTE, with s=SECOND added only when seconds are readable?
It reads h=4 m=39
